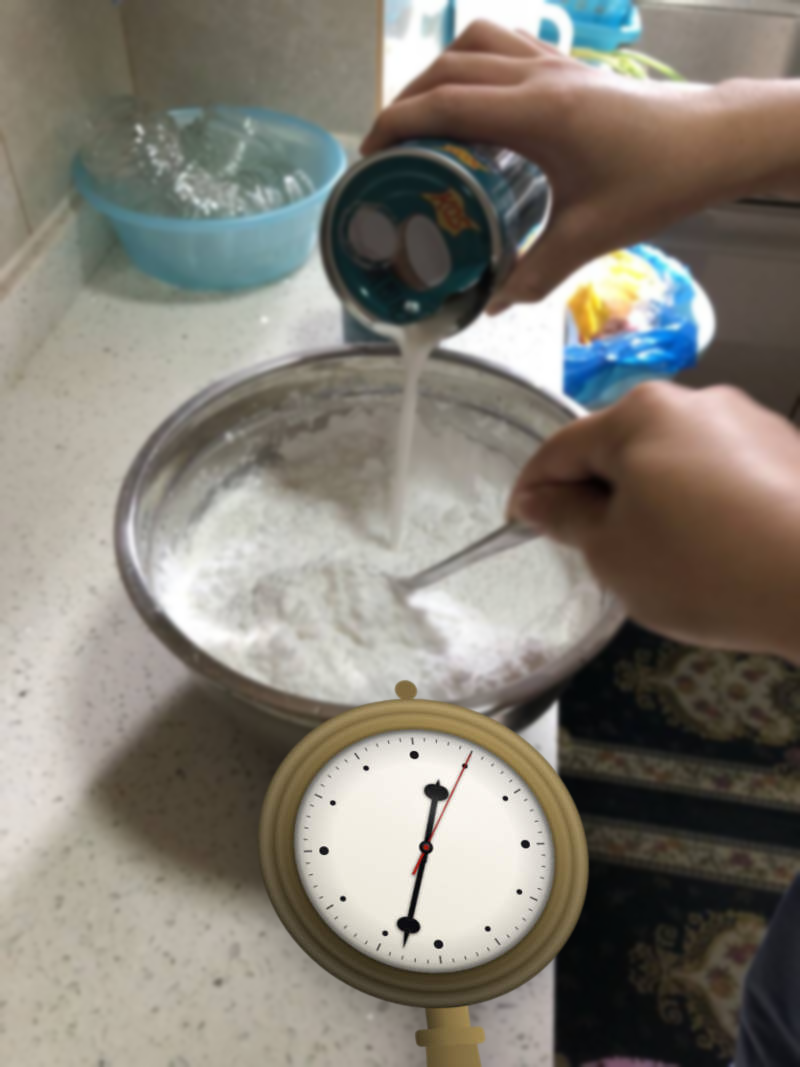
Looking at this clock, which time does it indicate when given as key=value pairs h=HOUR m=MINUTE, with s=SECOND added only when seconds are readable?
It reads h=12 m=33 s=5
